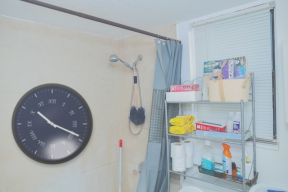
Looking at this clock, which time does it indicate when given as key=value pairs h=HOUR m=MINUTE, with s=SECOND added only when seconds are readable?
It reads h=10 m=19
